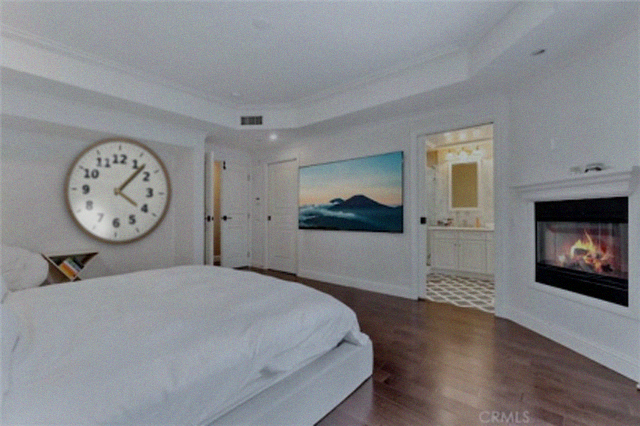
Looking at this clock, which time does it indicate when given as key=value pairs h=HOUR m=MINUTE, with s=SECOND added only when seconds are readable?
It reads h=4 m=7
